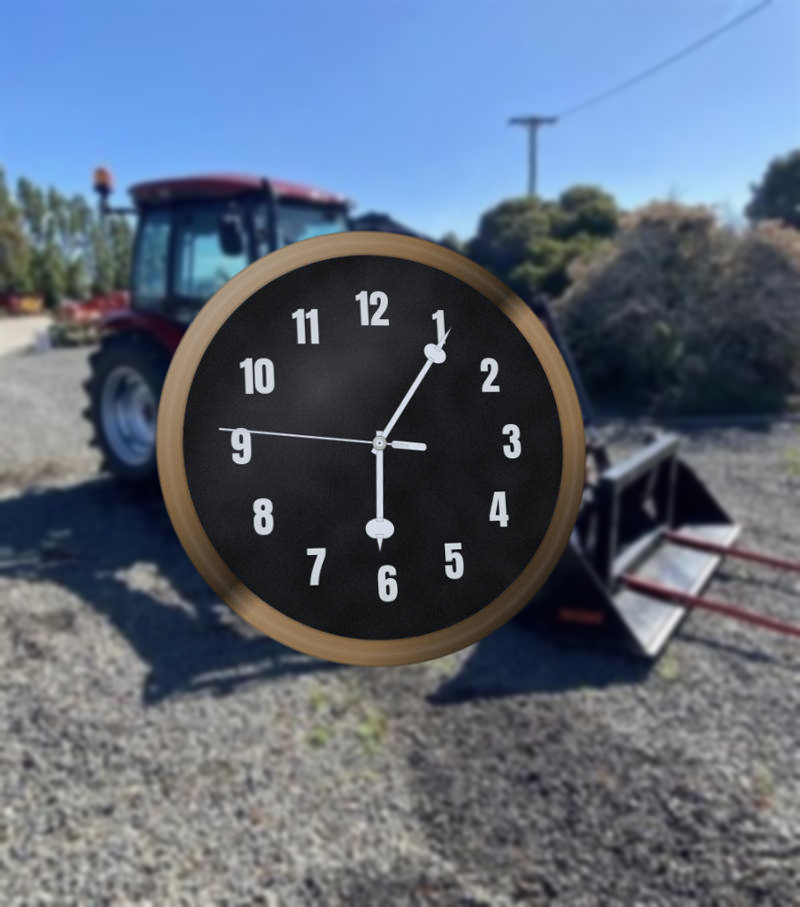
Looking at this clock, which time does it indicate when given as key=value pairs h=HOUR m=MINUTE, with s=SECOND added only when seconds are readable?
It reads h=6 m=5 s=46
